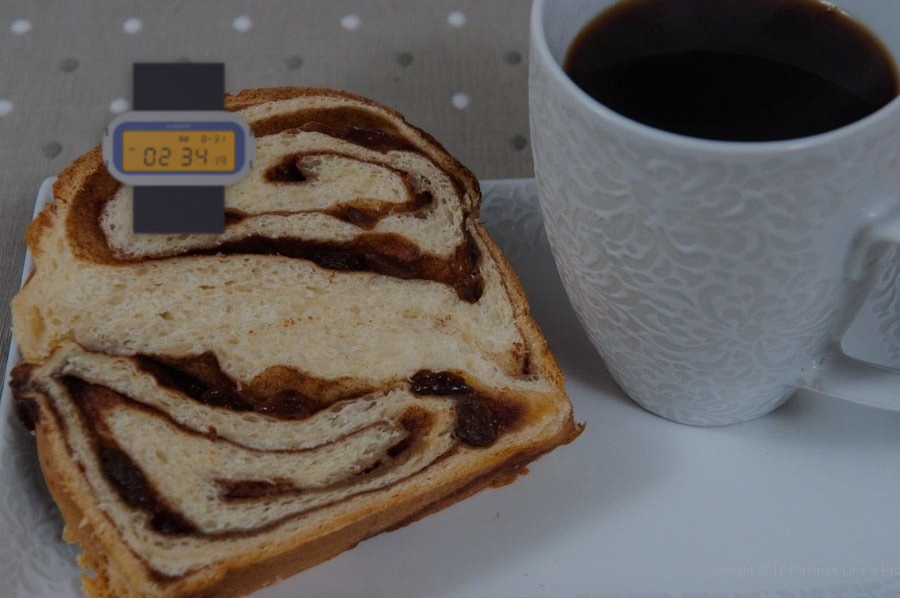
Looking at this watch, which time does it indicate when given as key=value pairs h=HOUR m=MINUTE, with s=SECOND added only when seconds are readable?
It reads h=2 m=34
